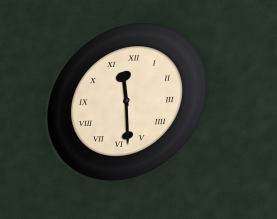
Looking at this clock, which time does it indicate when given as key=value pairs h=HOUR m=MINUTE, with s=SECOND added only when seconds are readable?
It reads h=11 m=28
